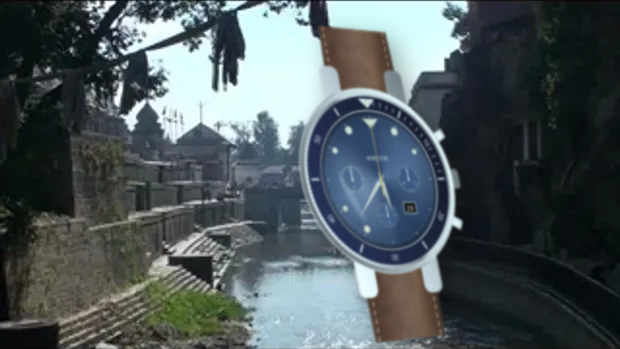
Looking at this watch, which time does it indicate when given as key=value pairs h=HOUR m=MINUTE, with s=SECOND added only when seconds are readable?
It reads h=5 m=37
